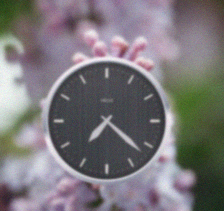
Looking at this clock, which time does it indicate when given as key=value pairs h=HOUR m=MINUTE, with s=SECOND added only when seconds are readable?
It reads h=7 m=22
